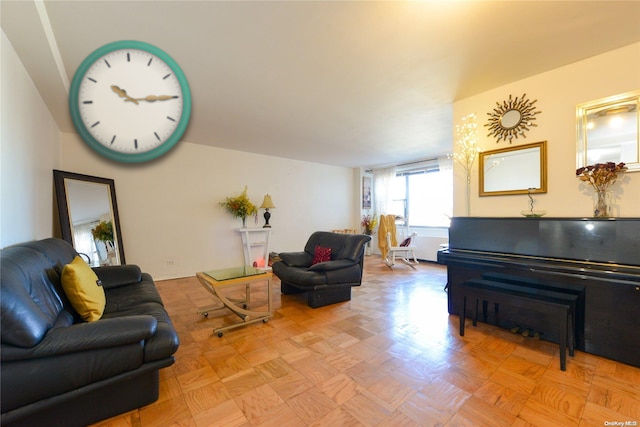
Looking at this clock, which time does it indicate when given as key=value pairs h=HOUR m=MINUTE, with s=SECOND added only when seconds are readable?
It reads h=10 m=15
